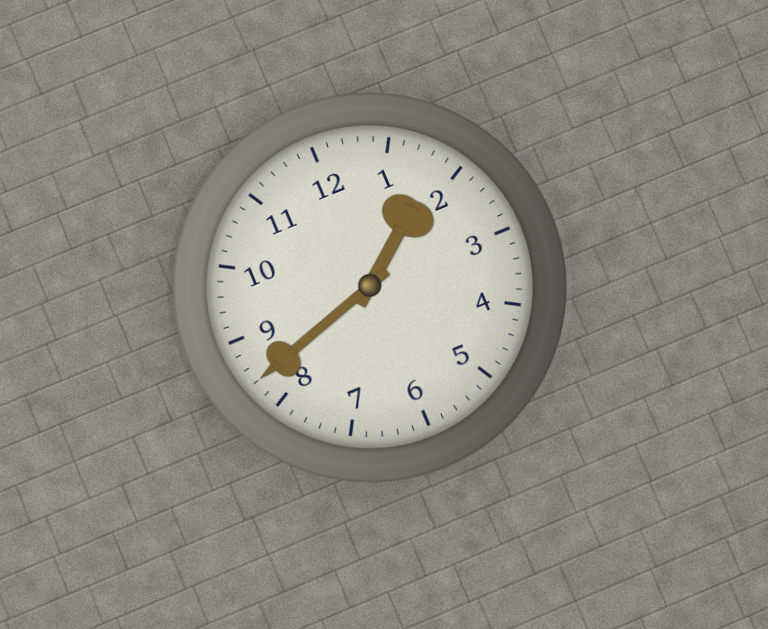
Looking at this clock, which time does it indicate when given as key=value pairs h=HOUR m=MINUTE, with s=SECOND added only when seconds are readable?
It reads h=1 m=42
